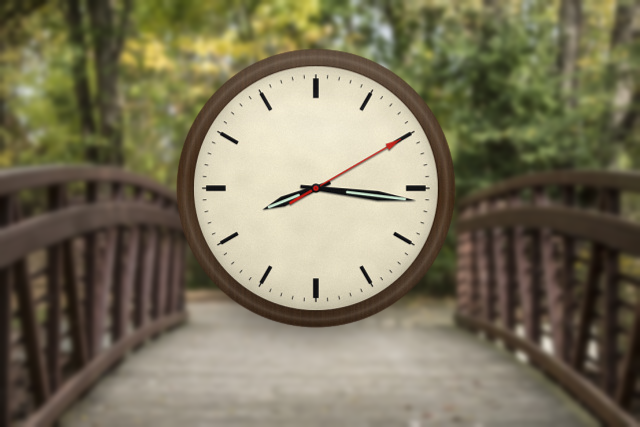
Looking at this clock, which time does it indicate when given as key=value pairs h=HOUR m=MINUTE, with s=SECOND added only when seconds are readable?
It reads h=8 m=16 s=10
